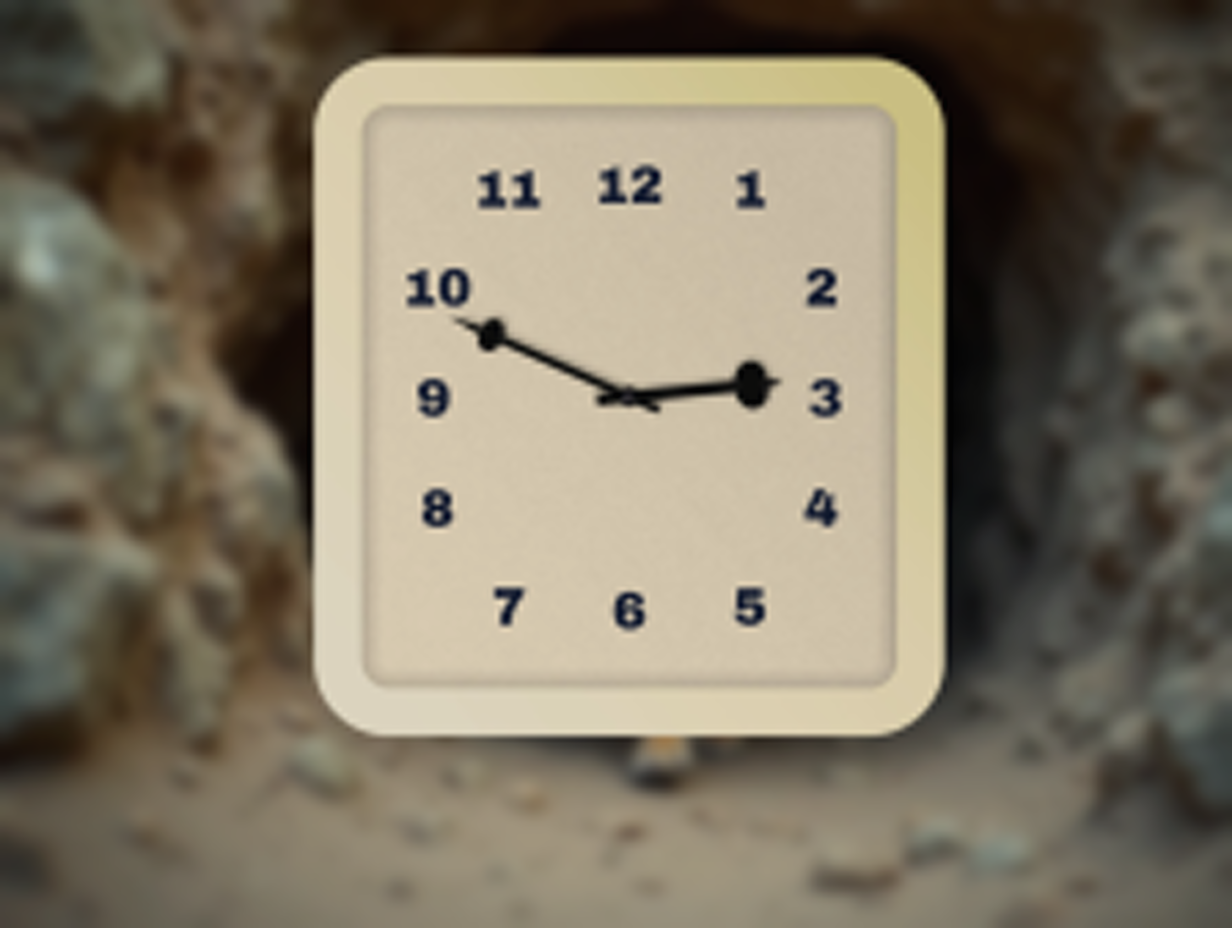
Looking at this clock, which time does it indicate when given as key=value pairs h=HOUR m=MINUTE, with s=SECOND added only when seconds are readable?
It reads h=2 m=49
